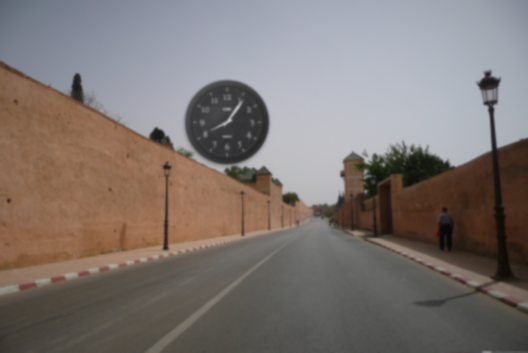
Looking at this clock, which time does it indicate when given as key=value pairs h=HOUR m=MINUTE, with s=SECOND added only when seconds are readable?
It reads h=8 m=6
